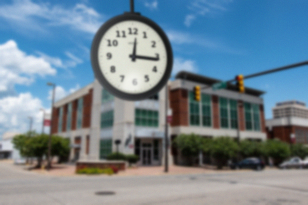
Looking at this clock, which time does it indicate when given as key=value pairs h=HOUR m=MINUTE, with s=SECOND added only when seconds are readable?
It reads h=12 m=16
